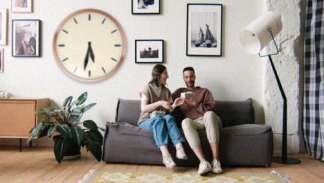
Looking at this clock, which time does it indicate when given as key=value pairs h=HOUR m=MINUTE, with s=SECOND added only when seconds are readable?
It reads h=5 m=32
